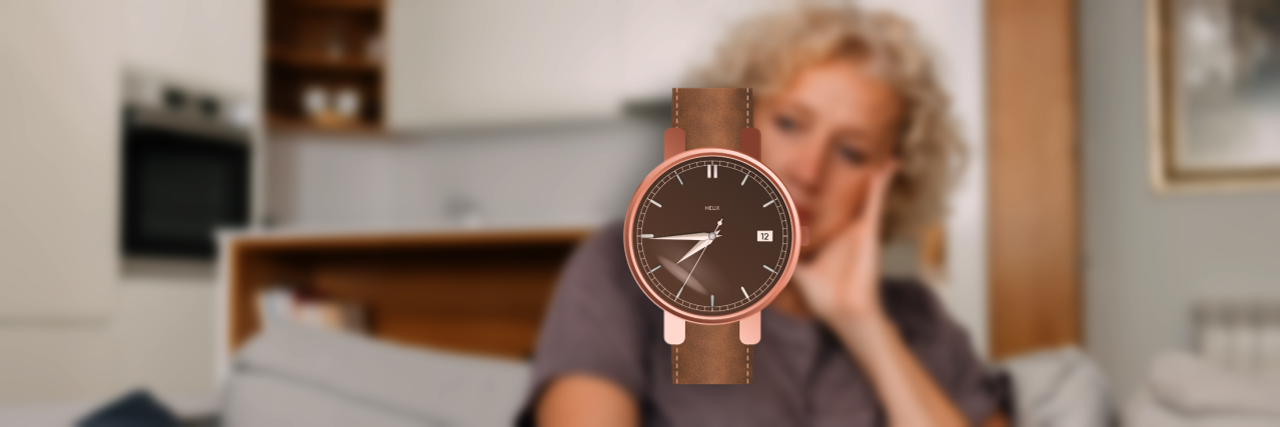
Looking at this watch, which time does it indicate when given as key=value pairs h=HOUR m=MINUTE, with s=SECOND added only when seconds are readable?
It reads h=7 m=44 s=35
